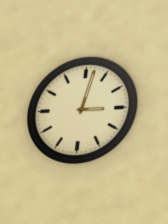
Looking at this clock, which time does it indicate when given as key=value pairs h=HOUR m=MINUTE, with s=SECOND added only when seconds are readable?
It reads h=3 m=2
